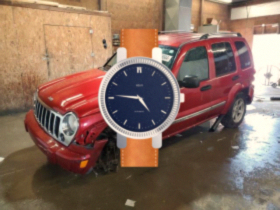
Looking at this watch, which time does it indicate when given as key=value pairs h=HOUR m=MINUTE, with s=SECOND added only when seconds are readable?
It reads h=4 m=46
